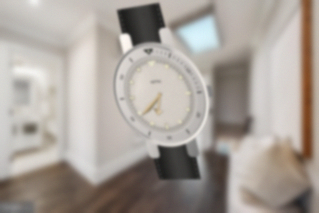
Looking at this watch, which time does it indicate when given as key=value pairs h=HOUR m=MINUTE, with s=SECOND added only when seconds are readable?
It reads h=6 m=39
